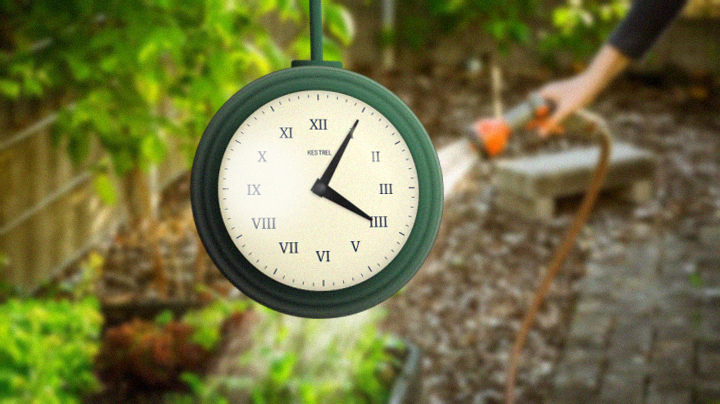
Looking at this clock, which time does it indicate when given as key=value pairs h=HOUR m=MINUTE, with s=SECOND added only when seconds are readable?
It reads h=4 m=5
